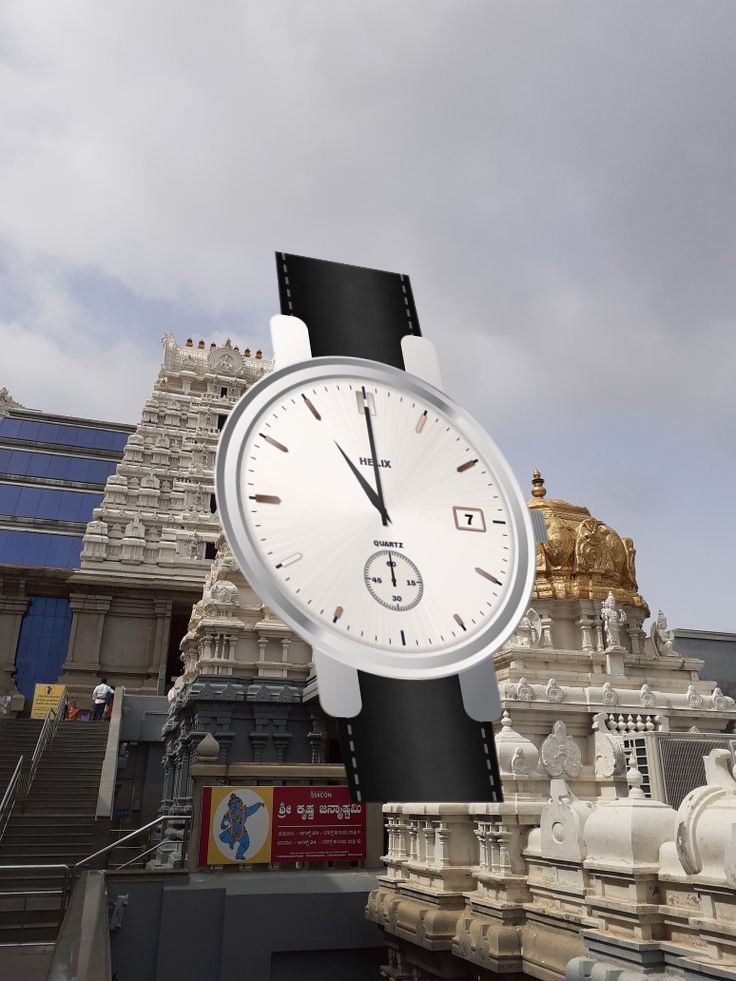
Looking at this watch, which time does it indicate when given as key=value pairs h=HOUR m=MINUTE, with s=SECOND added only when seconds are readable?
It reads h=11 m=0
